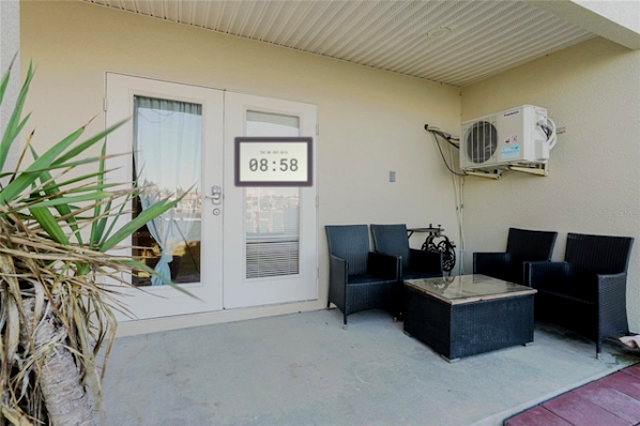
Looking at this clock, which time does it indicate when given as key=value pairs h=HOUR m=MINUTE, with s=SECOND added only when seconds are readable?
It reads h=8 m=58
